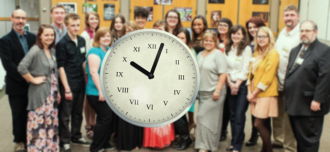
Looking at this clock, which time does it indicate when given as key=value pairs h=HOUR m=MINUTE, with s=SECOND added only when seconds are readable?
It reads h=10 m=3
